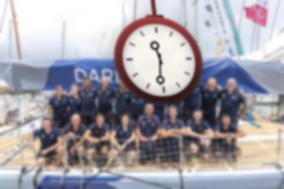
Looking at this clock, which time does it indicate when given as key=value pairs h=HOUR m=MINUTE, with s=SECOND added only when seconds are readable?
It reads h=11 m=31
